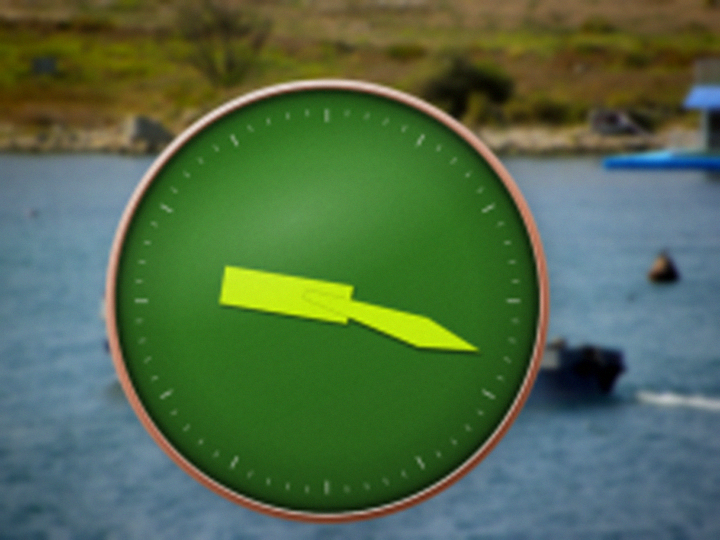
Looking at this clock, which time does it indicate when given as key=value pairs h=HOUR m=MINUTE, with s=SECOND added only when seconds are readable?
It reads h=9 m=18
